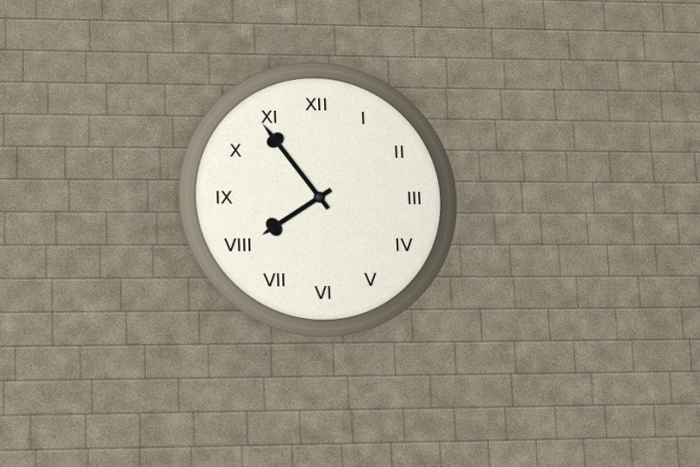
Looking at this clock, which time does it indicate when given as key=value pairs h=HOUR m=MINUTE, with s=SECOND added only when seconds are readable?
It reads h=7 m=54
